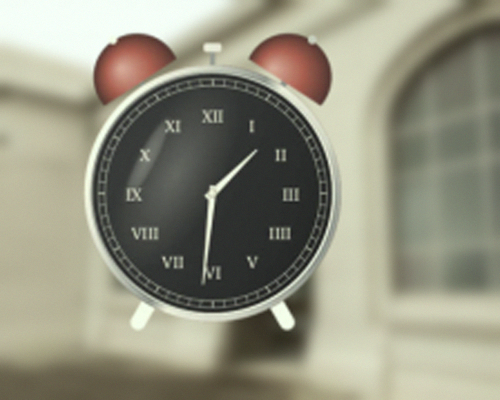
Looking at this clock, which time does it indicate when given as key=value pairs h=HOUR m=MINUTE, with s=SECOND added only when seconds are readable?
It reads h=1 m=31
